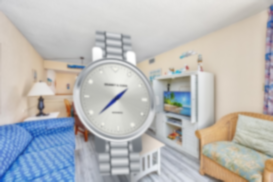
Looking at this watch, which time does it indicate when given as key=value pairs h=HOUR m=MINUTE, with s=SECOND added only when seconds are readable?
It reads h=1 m=38
